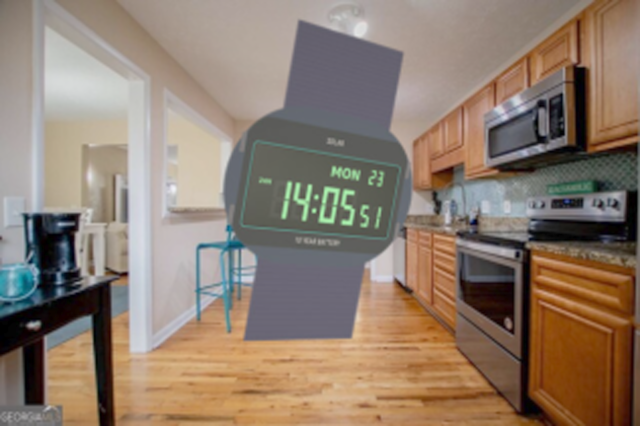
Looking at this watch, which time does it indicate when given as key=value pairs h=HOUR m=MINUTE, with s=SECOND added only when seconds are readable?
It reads h=14 m=5 s=51
